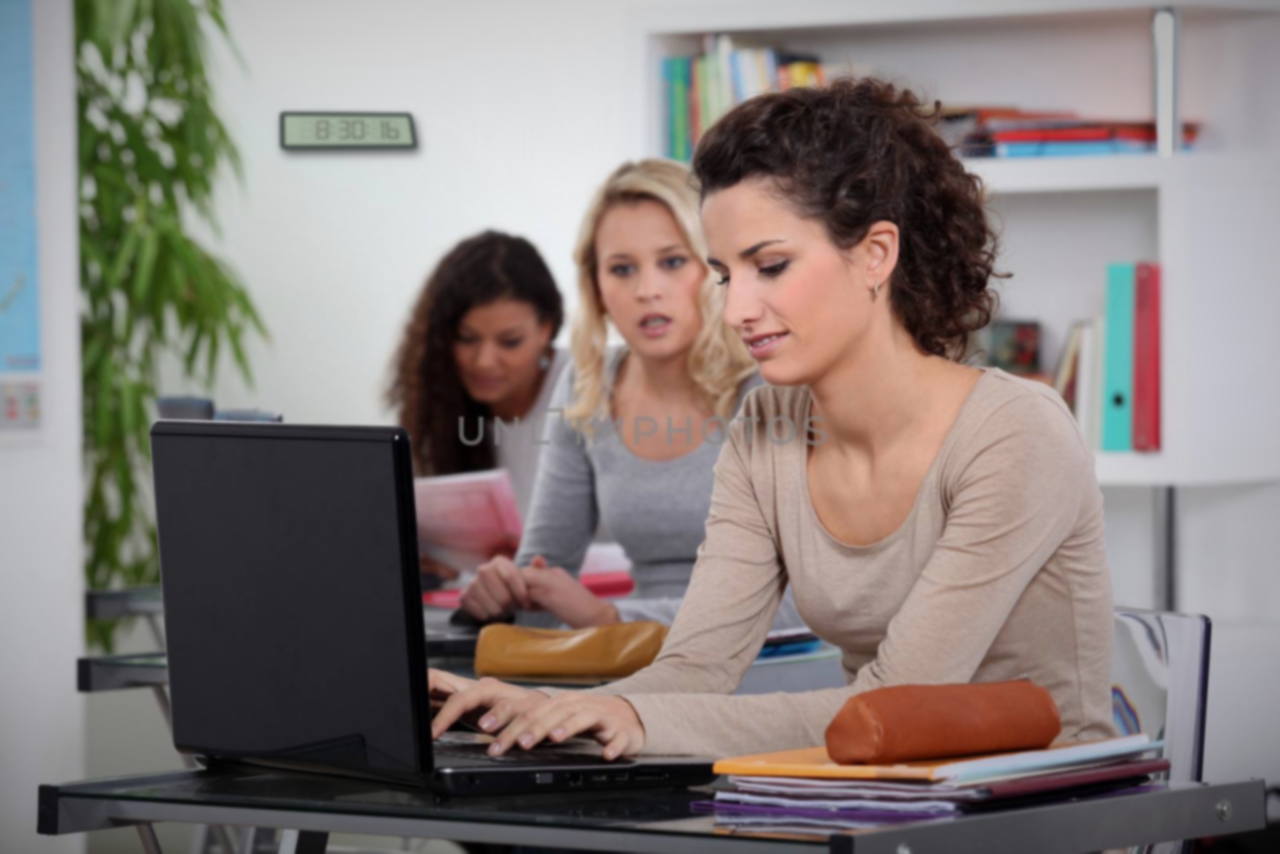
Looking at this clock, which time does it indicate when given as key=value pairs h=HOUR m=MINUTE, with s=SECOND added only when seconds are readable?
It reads h=8 m=30 s=16
